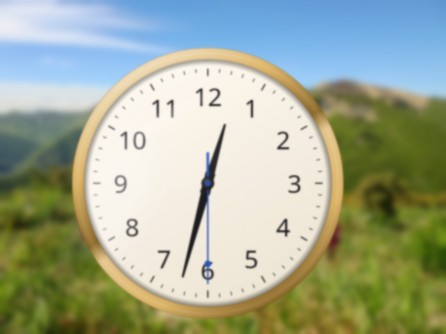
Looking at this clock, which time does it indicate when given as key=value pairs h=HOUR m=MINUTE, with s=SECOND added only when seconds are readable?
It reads h=12 m=32 s=30
